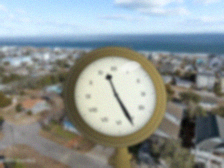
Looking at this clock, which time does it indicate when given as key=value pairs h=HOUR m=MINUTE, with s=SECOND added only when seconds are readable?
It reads h=11 m=26
